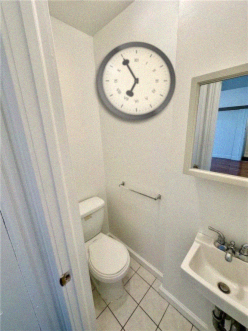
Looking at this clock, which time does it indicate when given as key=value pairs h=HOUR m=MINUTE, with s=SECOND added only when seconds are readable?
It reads h=6 m=55
